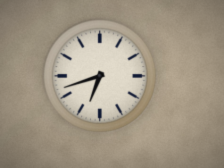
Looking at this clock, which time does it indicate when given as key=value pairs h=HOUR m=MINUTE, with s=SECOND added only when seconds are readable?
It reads h=6 m=42
